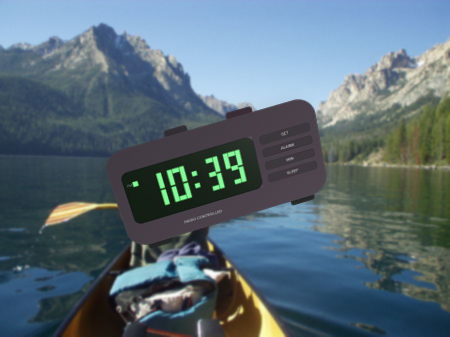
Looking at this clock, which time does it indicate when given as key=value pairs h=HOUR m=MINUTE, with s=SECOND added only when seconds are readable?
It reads h=10 m=39
